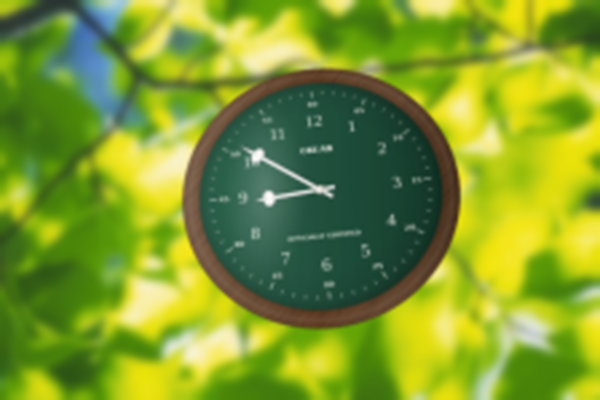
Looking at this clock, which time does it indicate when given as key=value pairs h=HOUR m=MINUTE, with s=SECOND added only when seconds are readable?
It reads h=8 m=51
